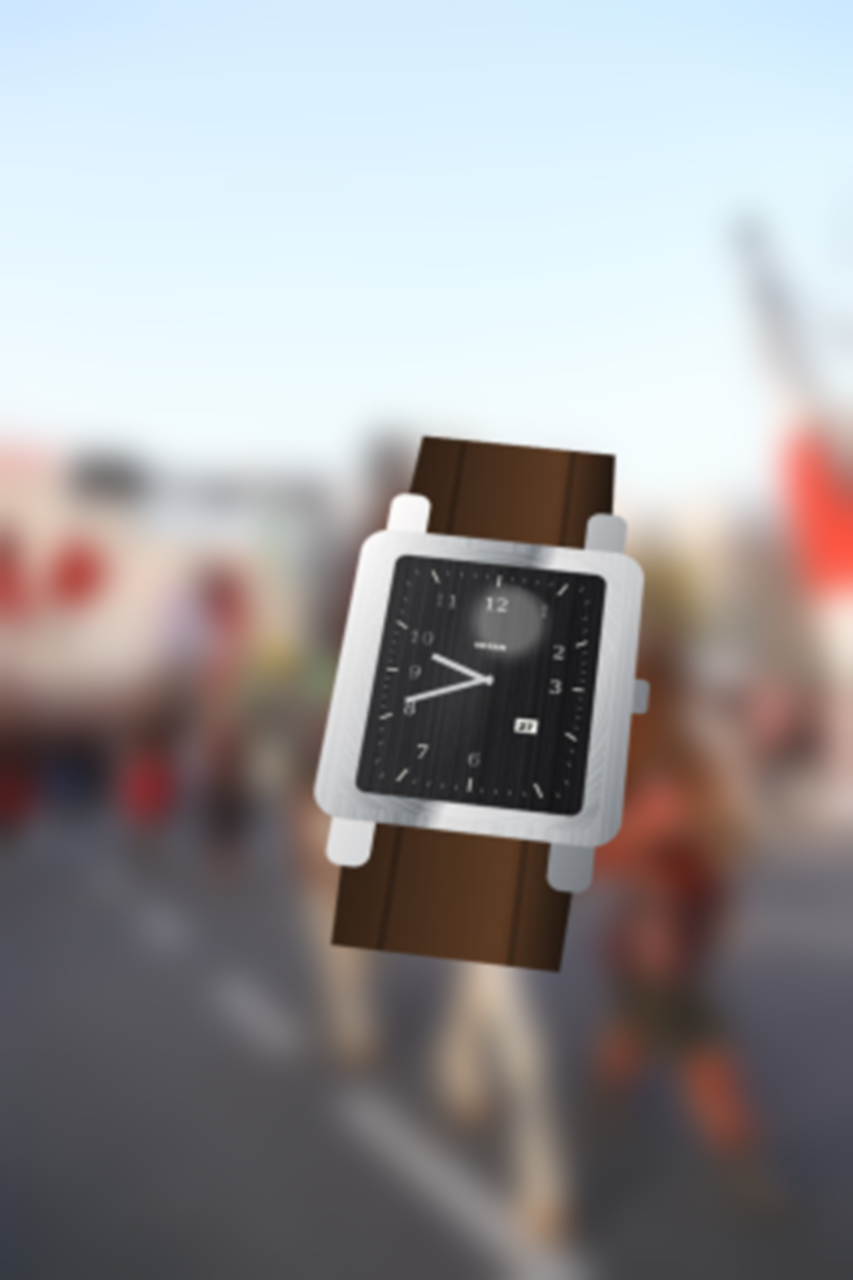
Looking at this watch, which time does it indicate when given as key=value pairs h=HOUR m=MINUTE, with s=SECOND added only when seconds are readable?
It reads h=9 m=41
